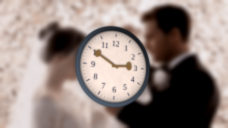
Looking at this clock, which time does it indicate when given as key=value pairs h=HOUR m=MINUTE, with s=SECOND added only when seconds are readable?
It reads h=2 m=50
